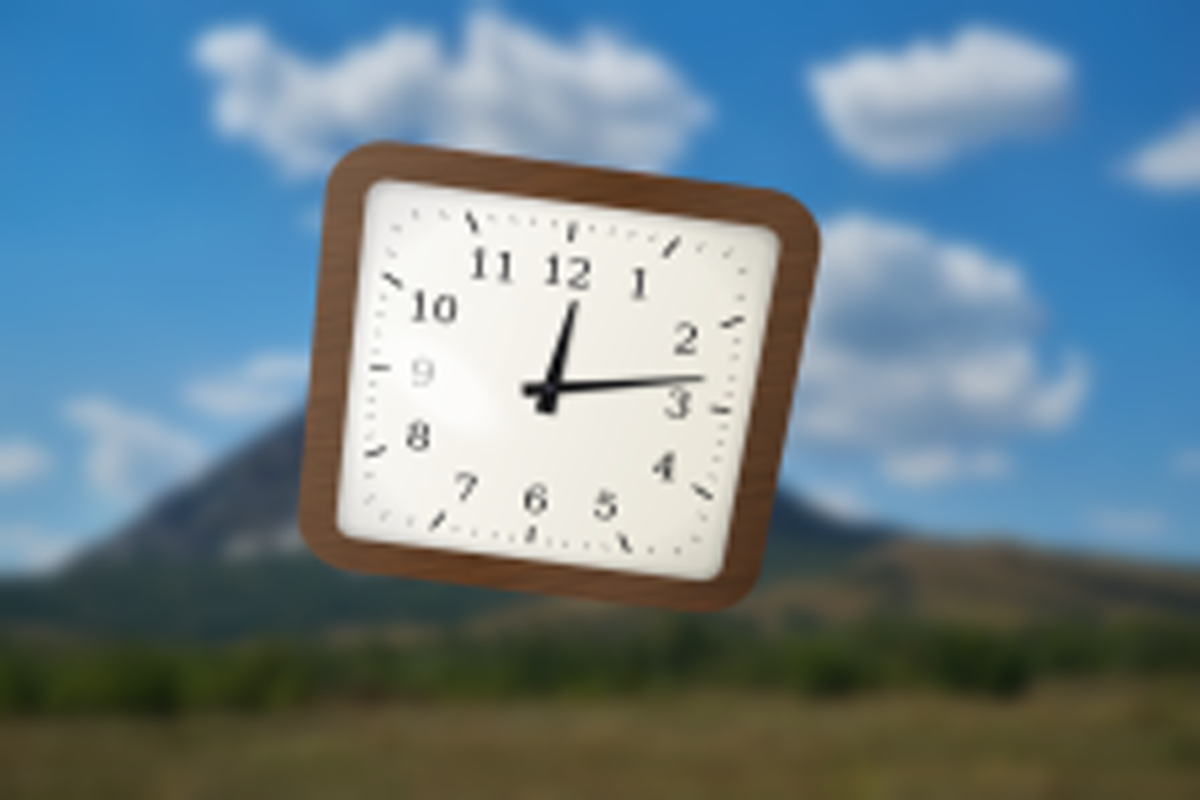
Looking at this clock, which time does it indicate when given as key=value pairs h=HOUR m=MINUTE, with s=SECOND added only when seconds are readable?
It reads h=12 m=13
